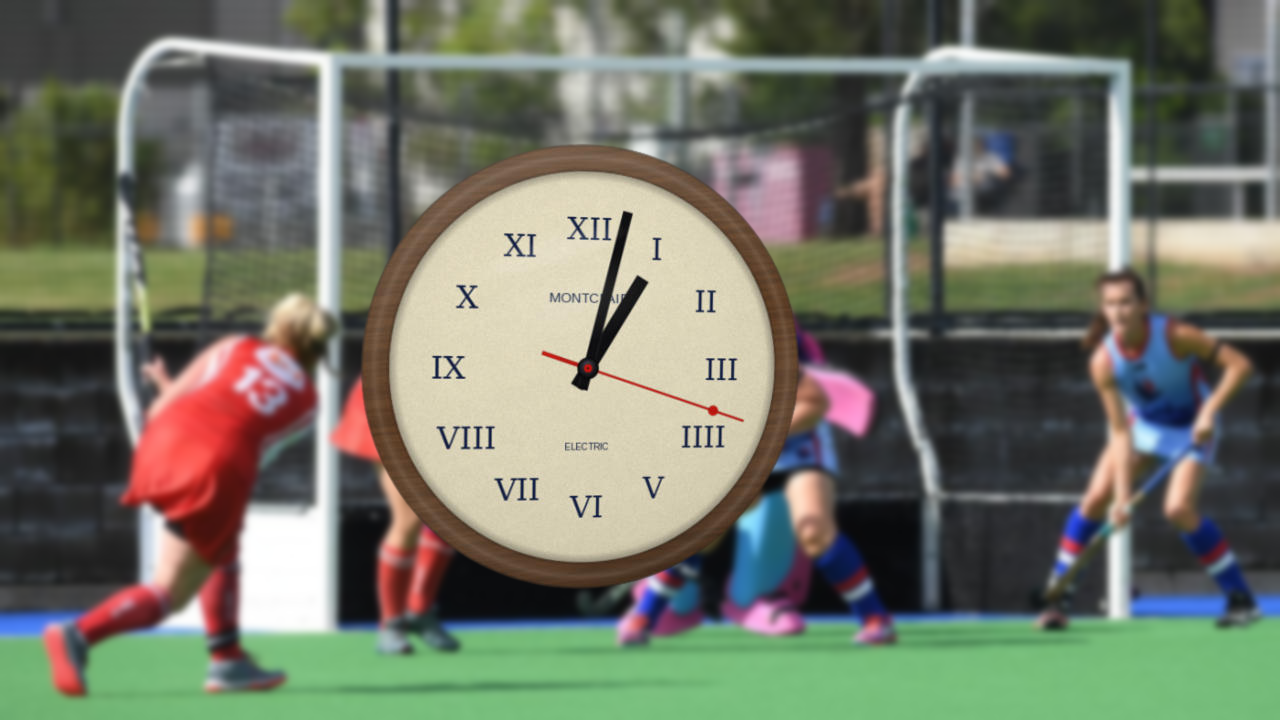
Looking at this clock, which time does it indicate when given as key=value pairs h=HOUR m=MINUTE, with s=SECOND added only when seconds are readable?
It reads h=1 m=2 s=18
